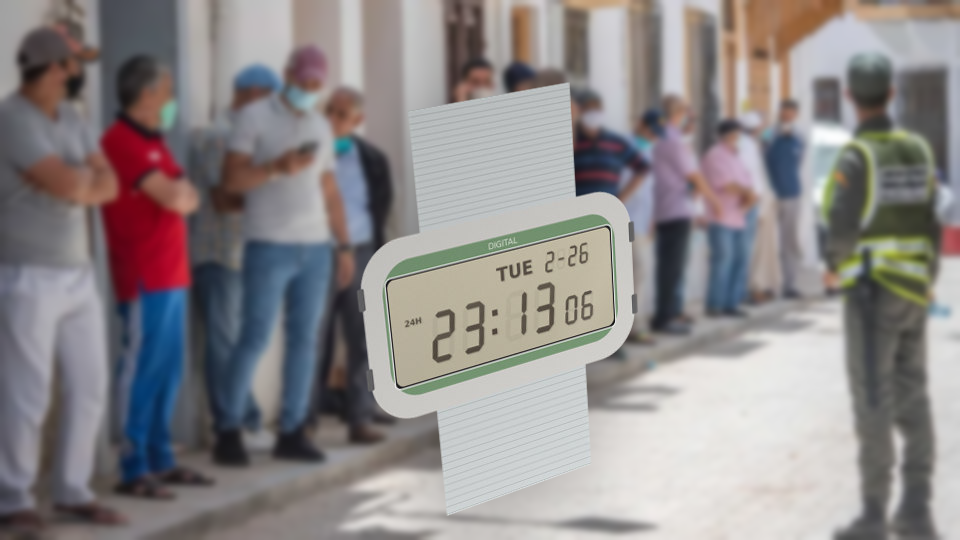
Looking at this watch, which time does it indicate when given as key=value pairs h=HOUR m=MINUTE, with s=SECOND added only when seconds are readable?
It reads h=23 m=13 s=6
